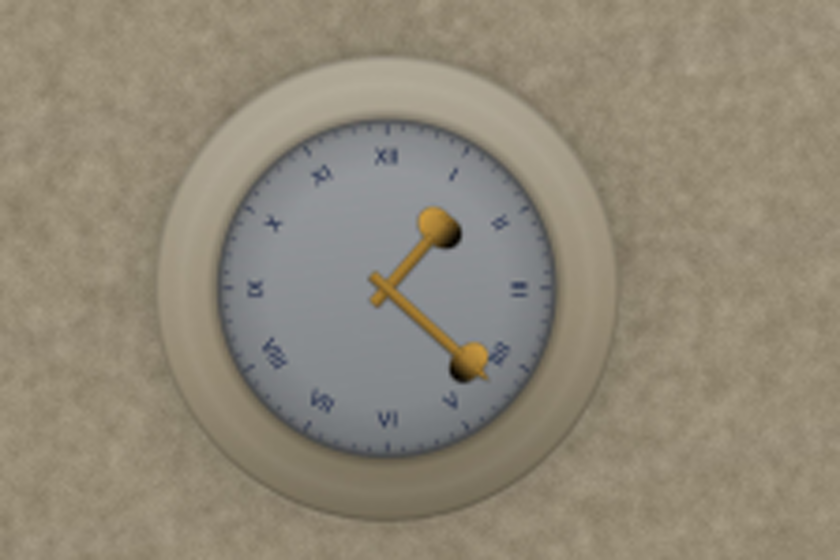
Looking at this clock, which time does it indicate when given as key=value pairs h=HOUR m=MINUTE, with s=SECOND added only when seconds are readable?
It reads h=1 m=22
